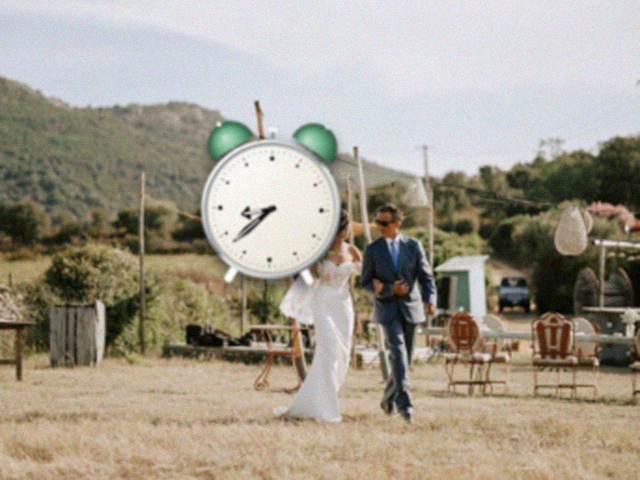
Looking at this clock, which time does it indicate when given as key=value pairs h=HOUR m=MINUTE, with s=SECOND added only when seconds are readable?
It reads h=8 m=38
